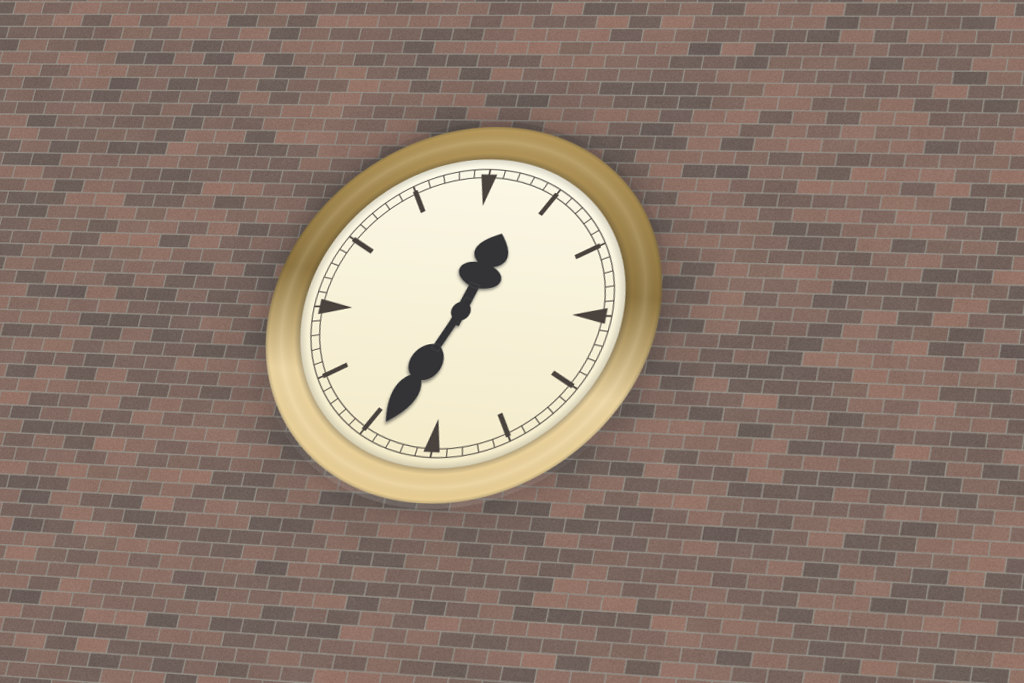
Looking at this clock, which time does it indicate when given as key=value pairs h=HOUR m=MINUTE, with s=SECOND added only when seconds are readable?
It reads h=12 m=34
